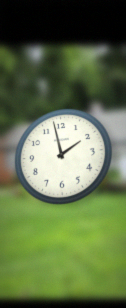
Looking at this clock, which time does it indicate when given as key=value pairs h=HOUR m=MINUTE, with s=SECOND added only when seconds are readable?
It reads h=1 m=58
